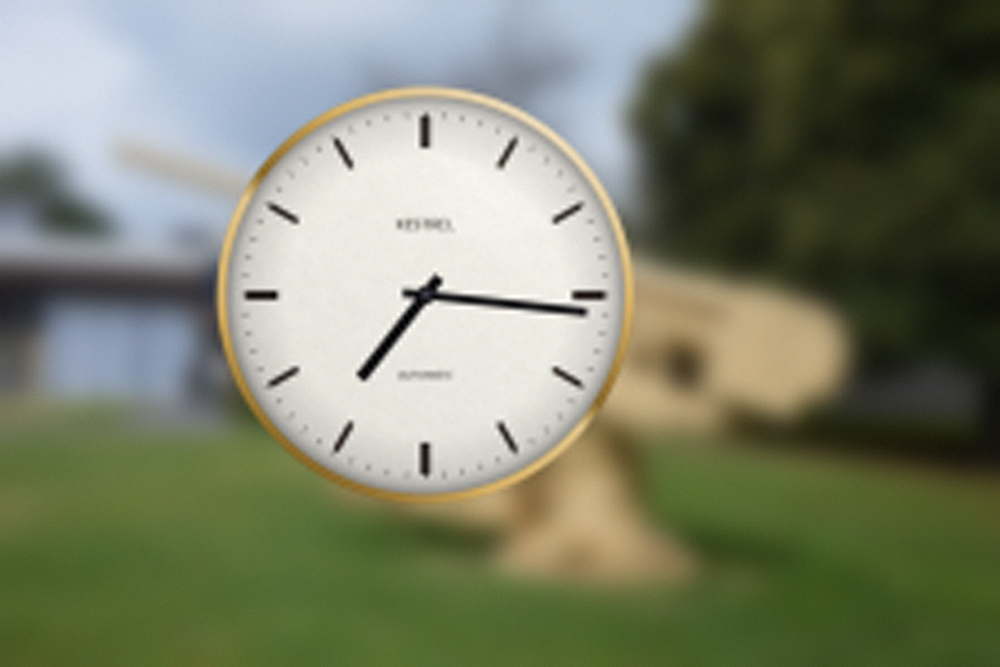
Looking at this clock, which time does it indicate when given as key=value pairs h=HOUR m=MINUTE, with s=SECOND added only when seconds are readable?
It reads h=7 m=16
